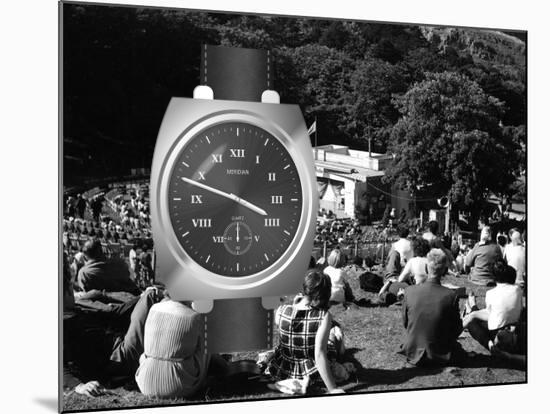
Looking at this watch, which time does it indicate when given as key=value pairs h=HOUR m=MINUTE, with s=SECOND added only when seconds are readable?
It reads h=3 m=48
